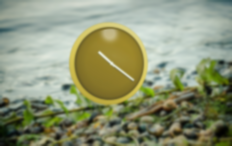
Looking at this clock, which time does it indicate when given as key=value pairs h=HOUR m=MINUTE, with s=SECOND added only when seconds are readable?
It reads h=10 m=21
